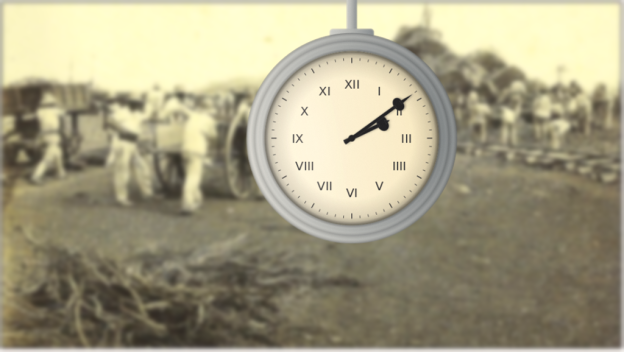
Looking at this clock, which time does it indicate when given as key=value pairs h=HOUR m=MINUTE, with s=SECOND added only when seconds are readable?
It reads h=2 m=9
